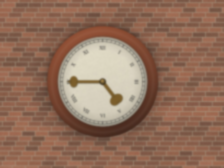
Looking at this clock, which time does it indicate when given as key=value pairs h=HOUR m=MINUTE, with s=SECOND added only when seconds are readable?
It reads h=4 m=45
